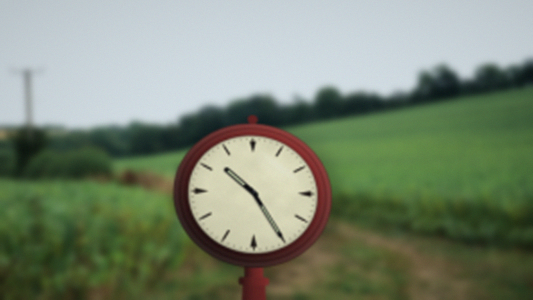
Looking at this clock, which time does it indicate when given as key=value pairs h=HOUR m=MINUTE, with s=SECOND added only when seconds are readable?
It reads h=10 m=25
